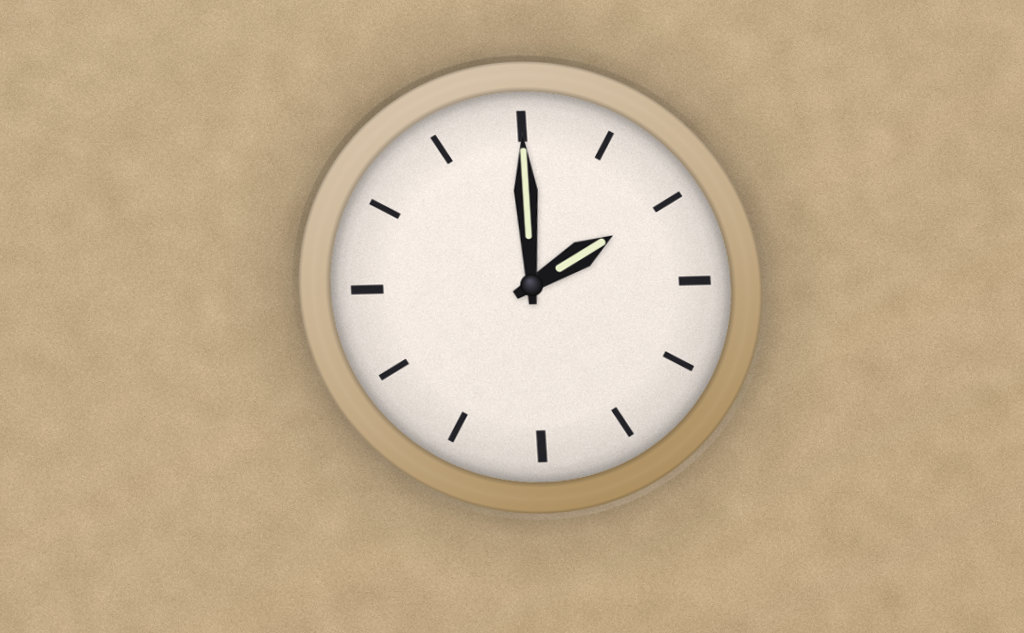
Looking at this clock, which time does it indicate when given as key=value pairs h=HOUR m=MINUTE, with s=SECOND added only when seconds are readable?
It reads h=2 m=0
